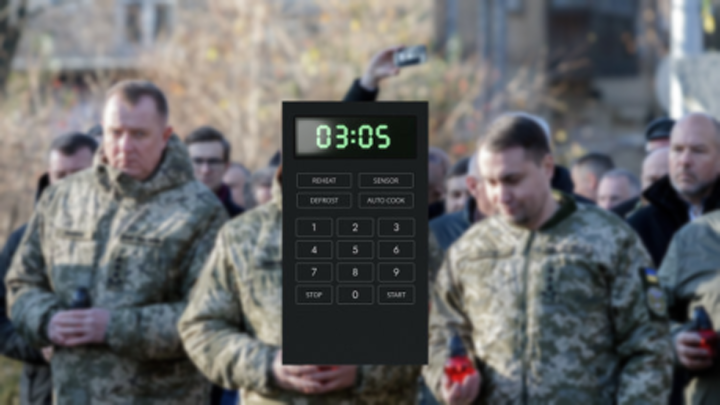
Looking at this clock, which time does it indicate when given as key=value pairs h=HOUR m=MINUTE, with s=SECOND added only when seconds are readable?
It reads h=3 m=5
